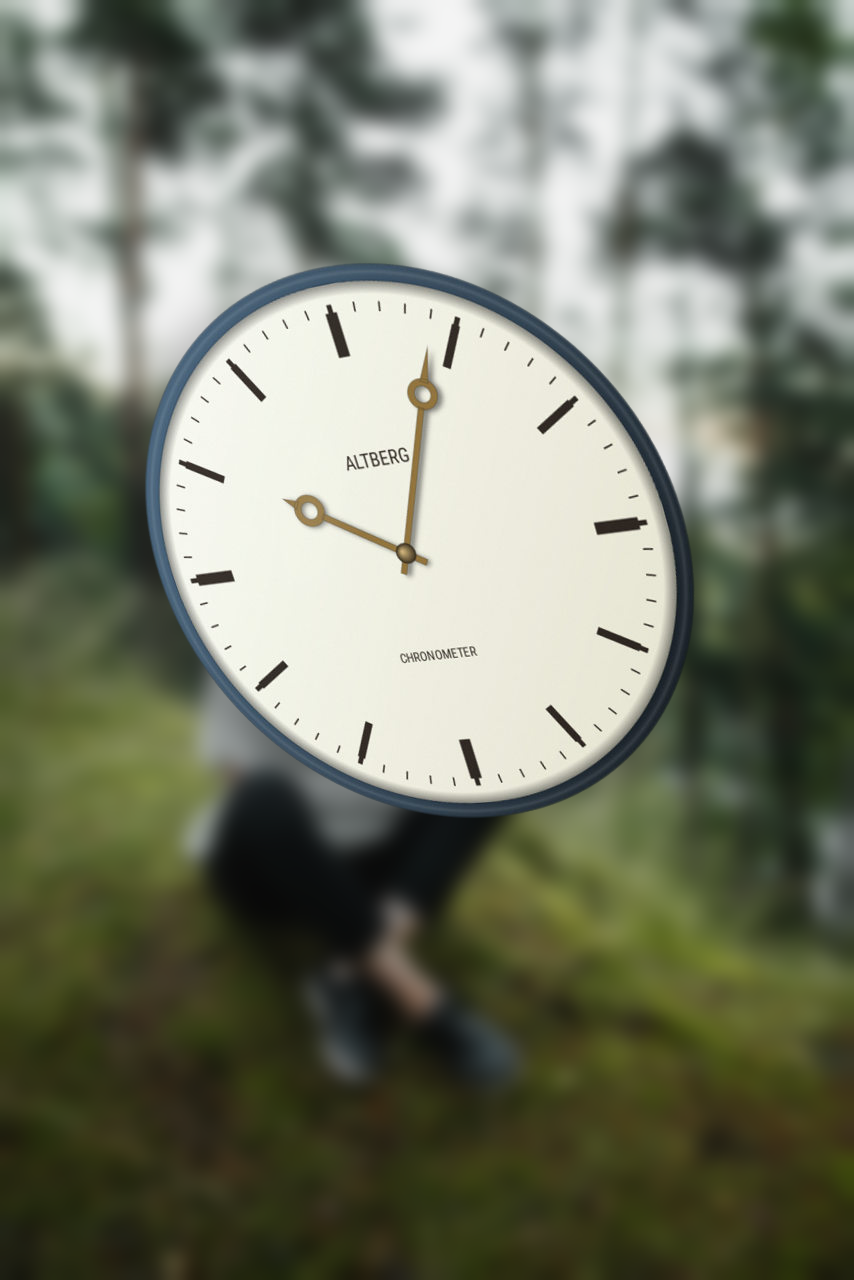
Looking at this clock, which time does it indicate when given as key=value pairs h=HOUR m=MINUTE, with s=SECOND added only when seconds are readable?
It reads h=10 m=4
